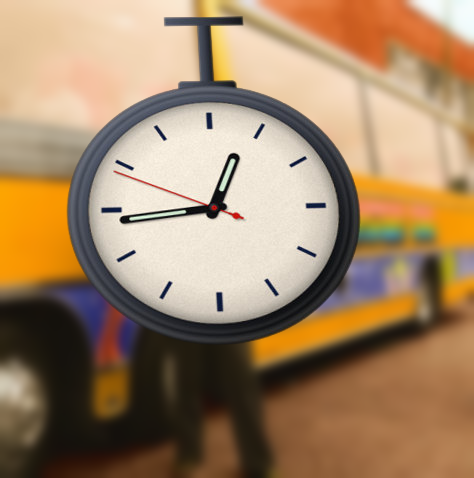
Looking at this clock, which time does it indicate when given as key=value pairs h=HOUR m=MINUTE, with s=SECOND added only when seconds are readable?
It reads h=12 m=43 s=49
